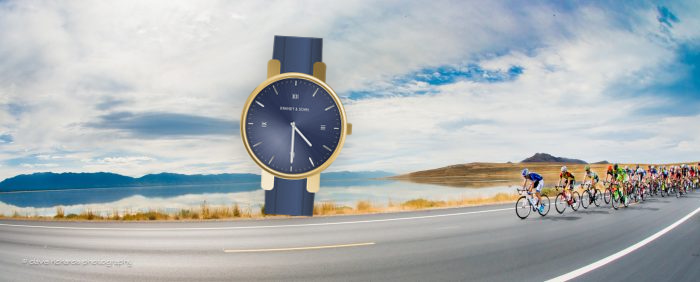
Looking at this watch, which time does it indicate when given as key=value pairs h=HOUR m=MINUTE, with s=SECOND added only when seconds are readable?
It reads h=4 m=30
